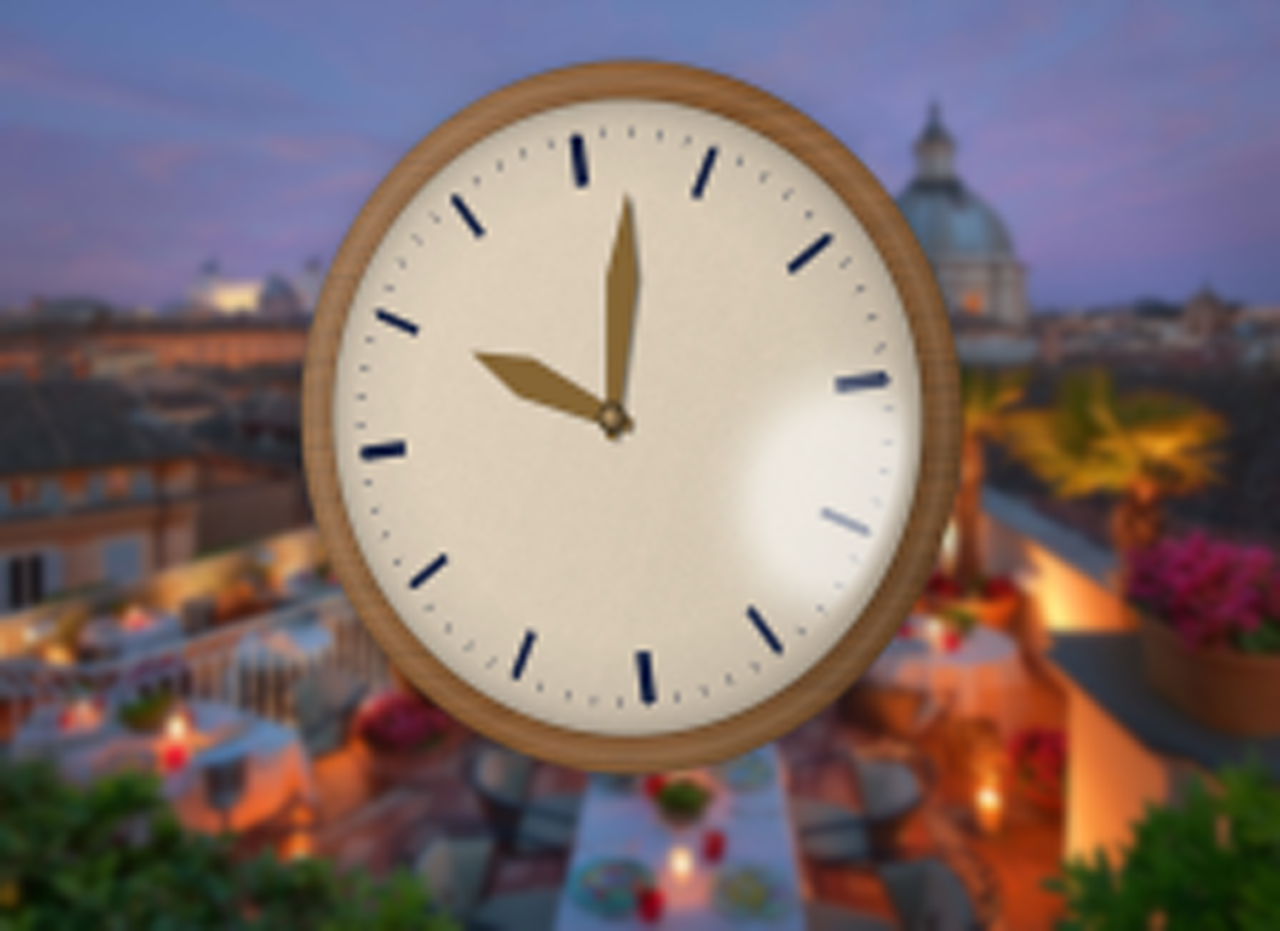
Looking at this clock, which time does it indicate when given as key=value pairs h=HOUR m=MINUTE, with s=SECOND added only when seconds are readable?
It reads h=10 m=2
